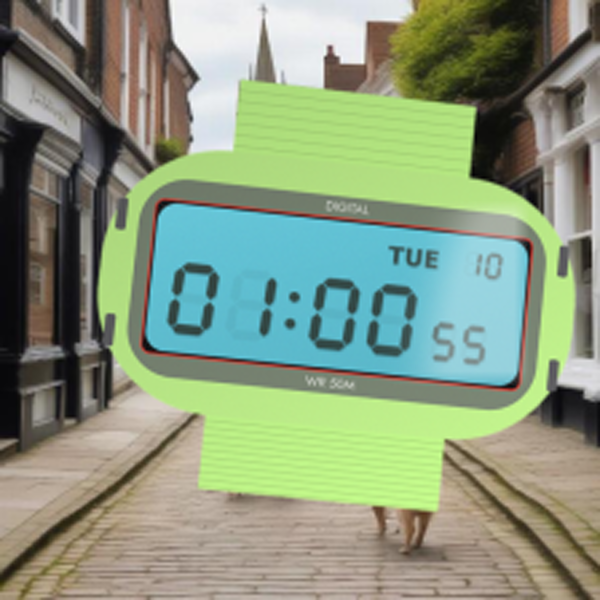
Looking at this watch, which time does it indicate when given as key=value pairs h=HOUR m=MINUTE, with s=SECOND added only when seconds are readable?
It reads h=1 m=0 s=55
